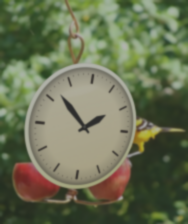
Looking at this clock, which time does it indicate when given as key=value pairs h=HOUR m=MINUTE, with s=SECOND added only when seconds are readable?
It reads h=1 m=52
